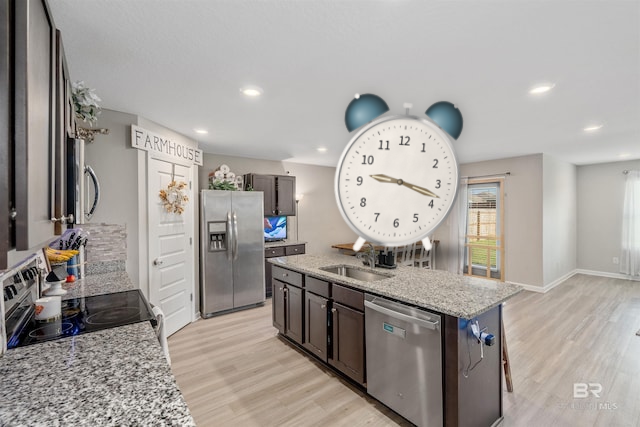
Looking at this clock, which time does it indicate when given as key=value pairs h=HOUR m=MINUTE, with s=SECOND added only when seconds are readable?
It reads h=9 m=18
